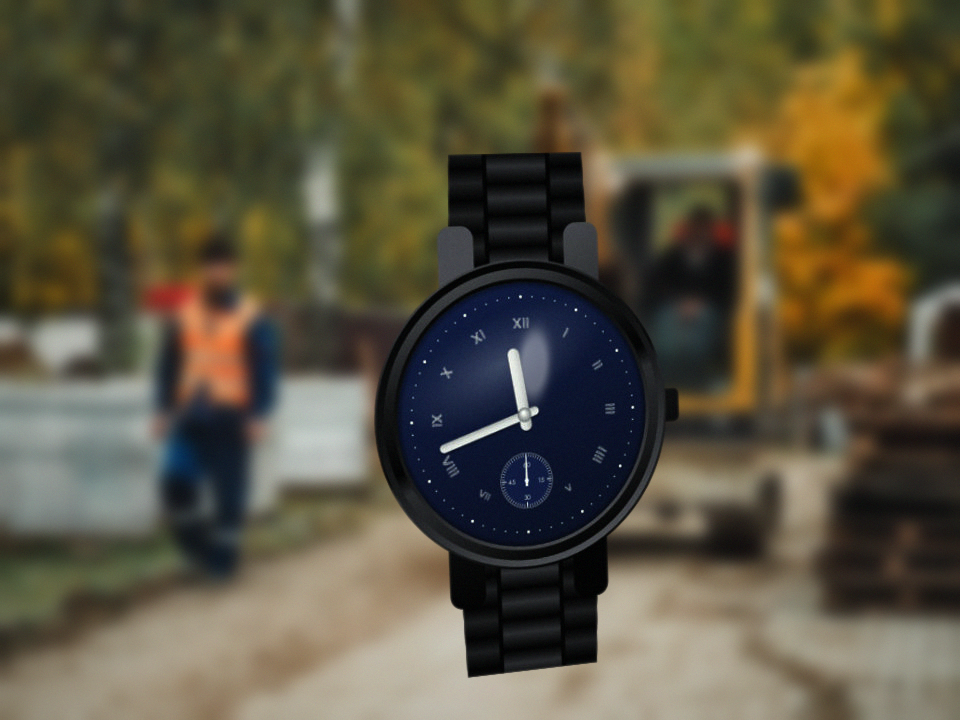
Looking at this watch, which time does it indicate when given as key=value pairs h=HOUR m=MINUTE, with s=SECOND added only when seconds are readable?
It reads h=11 m=42
